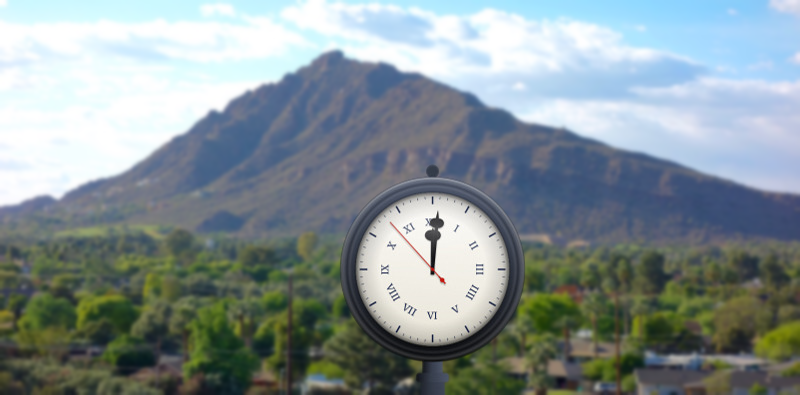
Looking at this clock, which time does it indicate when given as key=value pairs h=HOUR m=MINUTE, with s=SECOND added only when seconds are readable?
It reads h=12 m=0 s=53
